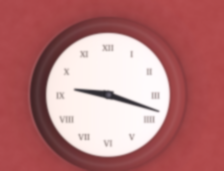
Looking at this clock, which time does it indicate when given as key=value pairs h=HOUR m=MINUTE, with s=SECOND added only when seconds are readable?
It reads h=9 m=18
